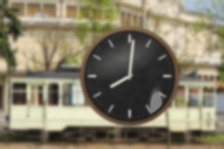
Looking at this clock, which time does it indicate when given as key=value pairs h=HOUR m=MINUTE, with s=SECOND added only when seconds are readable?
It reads h=8 m=1
